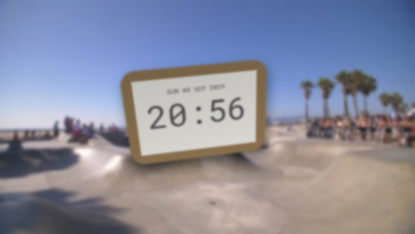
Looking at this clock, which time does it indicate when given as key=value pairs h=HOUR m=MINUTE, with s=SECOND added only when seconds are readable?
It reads h=20 m=56
